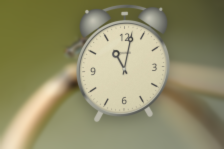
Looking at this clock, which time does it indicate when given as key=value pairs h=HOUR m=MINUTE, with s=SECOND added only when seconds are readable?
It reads h=11 m=2
